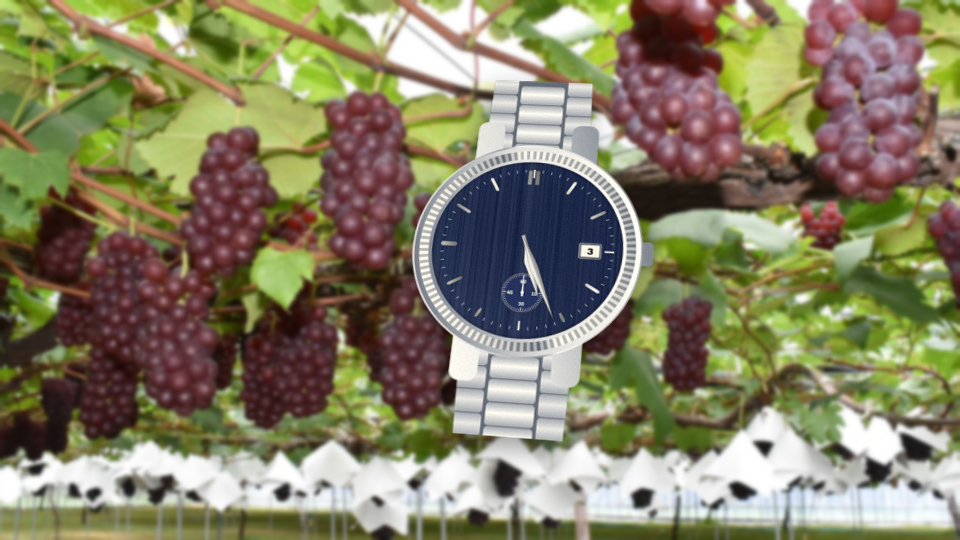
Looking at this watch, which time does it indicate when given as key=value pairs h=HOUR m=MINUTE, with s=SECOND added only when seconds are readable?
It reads h=5 m=26
